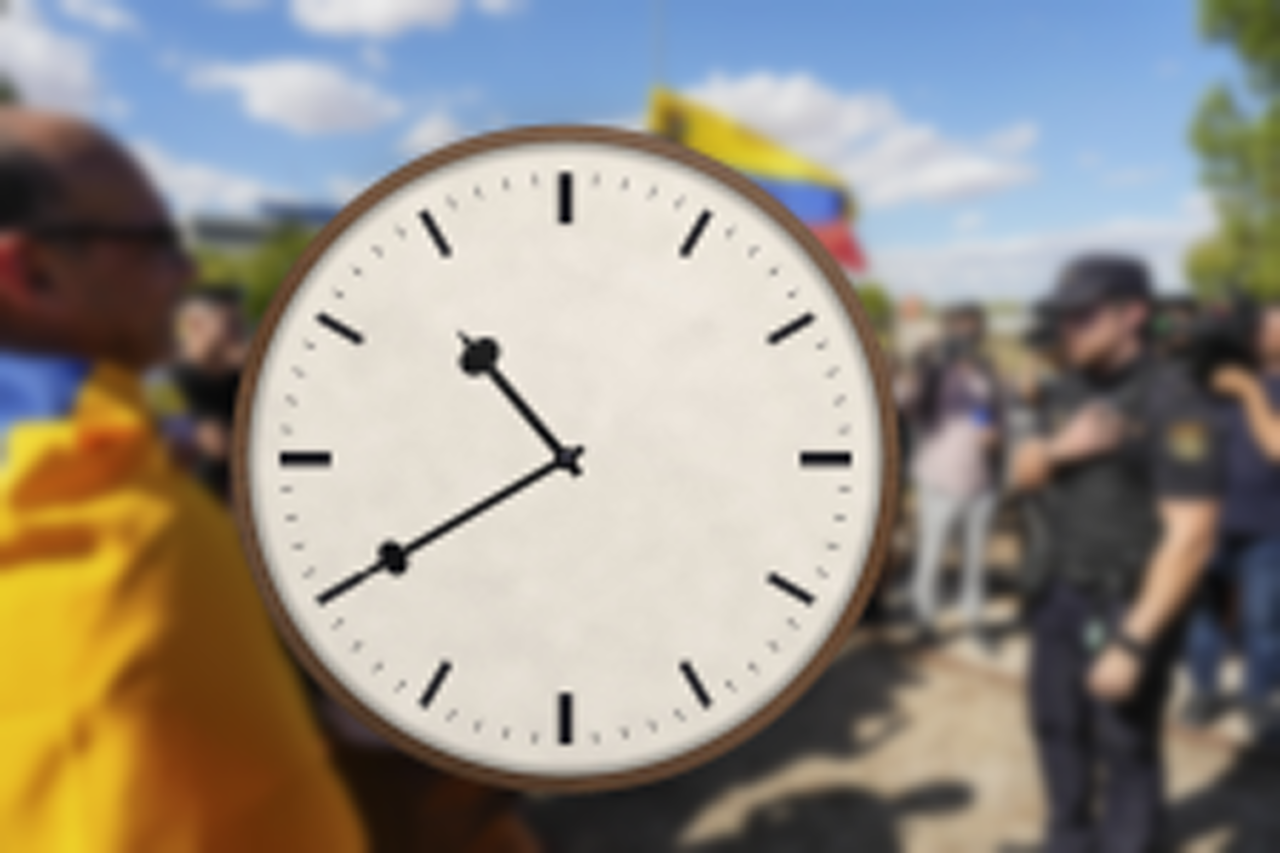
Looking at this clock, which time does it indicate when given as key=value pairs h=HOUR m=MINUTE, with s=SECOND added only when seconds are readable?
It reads h=10 m=40
